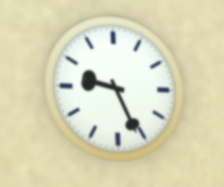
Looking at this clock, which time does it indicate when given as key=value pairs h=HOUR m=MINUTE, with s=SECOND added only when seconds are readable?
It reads h=9 m=26
